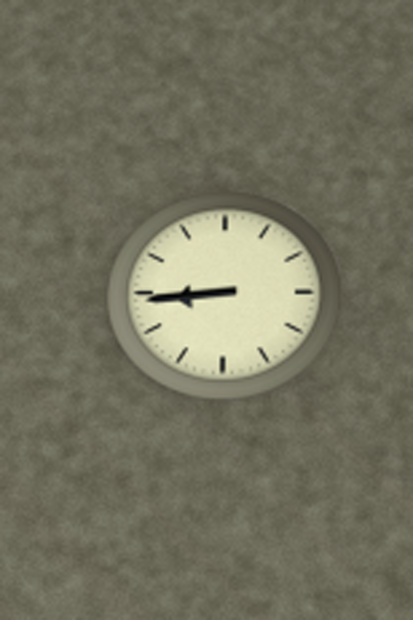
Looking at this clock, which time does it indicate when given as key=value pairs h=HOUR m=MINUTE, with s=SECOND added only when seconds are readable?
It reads h=8 m=44
